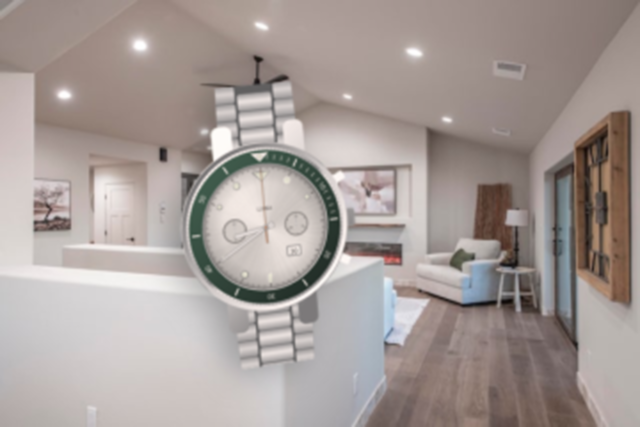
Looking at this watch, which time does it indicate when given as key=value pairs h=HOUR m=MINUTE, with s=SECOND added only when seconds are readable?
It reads h=8 m=40
